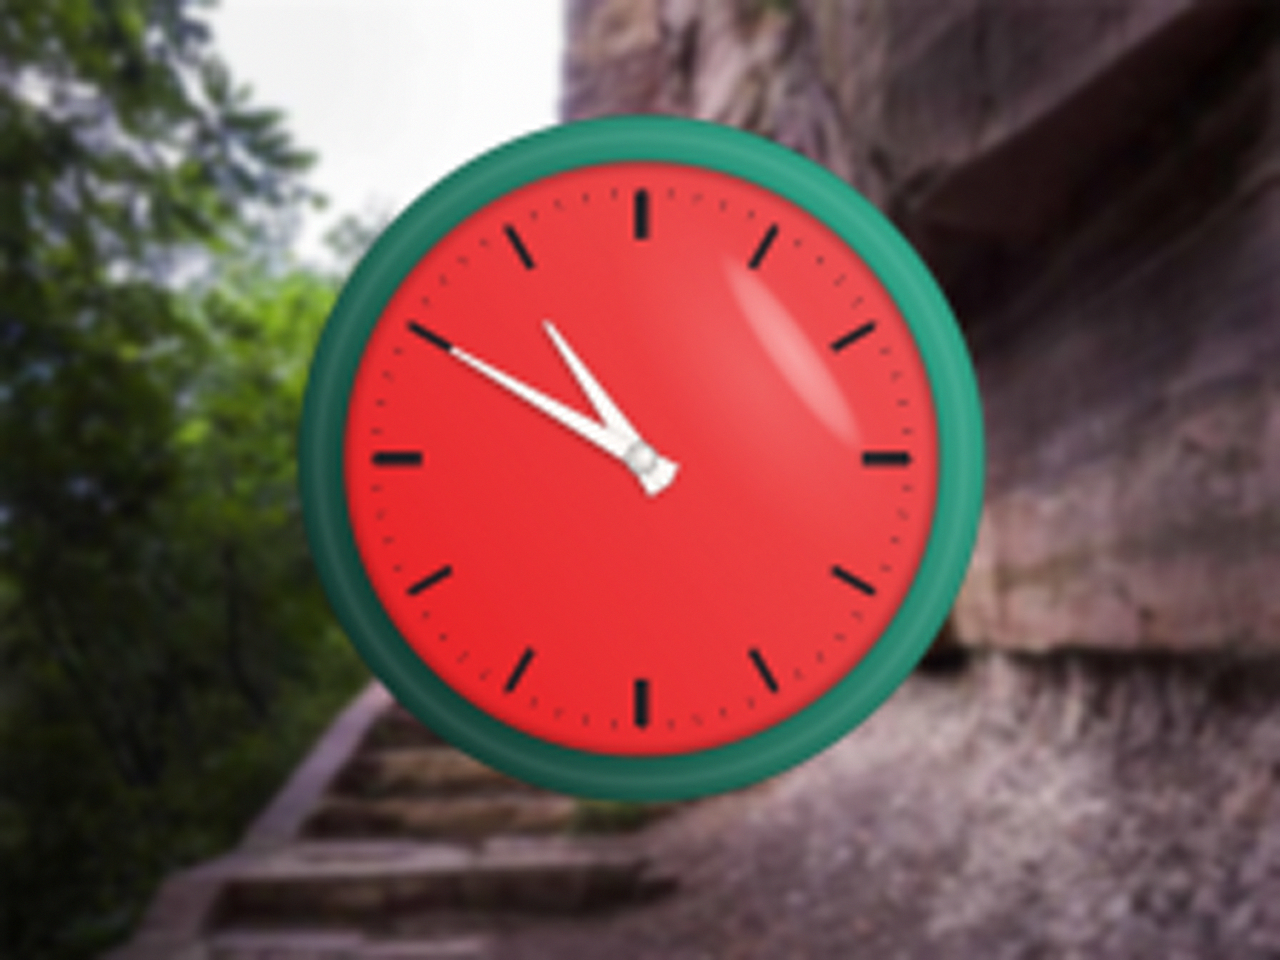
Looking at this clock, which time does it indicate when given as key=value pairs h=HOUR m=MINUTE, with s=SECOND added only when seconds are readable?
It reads h=10 m=50
